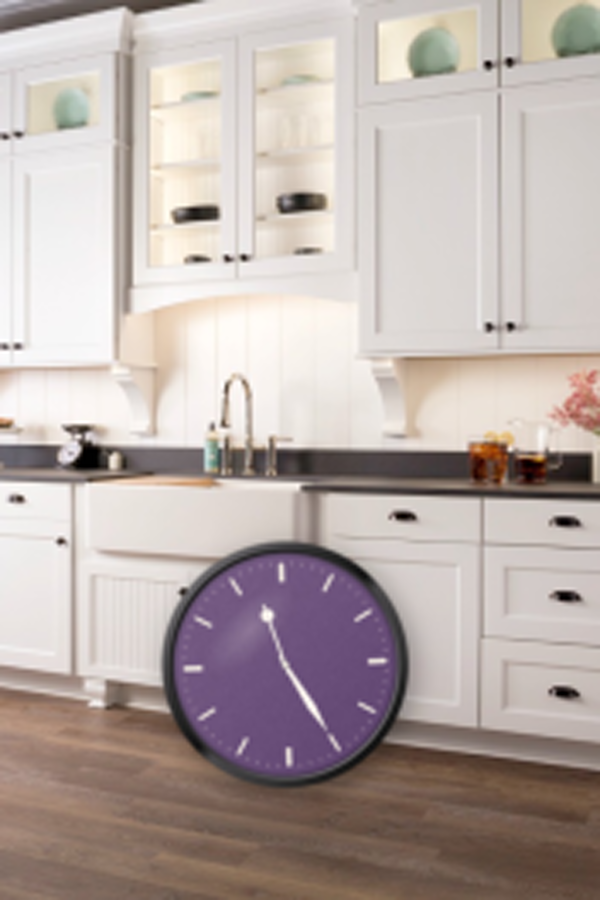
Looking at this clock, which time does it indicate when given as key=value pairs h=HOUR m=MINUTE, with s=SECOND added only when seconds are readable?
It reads h=11 m=25
